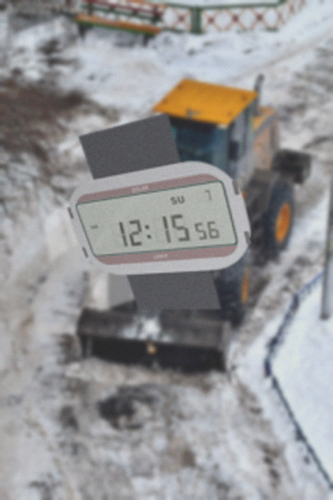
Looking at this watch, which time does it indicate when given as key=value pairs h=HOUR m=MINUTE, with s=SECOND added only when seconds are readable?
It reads h=12 m=15 s=56
